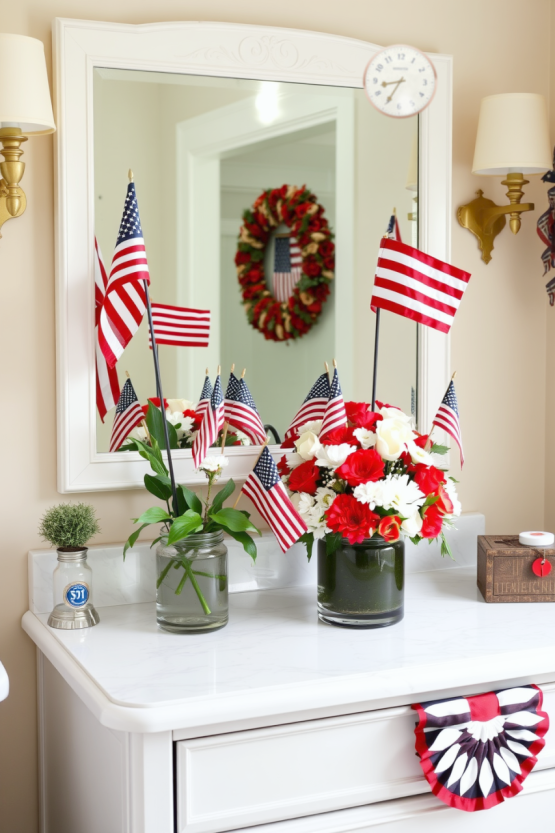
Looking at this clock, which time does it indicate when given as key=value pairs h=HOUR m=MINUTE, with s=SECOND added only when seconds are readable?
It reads h=8 m=35
